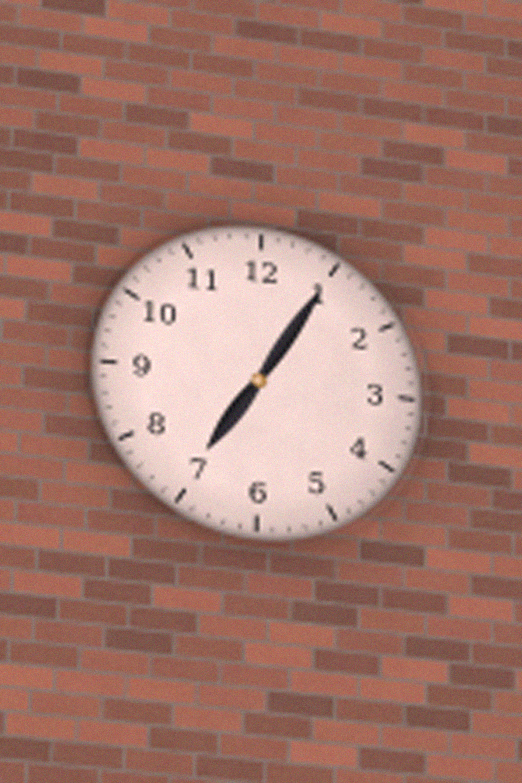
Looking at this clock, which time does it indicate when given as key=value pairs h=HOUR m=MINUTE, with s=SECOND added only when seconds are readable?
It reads h=7 m=5
